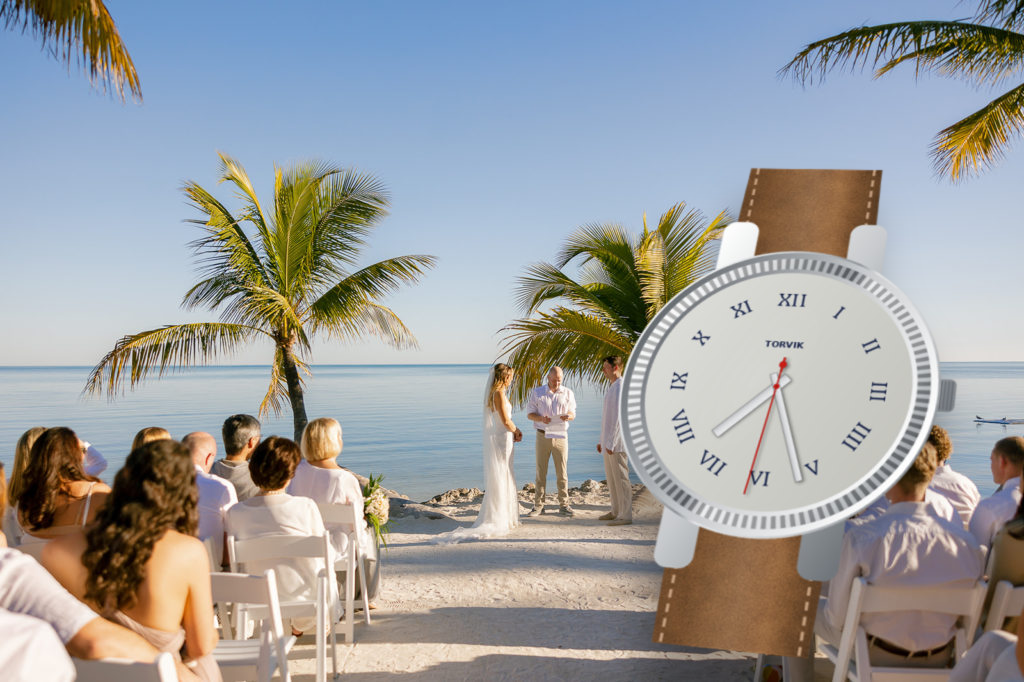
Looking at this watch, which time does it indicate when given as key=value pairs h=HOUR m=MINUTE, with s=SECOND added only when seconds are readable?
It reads h=7 m=26 s=31
